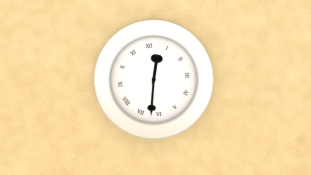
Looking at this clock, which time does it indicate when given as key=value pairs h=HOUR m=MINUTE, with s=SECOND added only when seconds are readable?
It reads h=12 m=32
